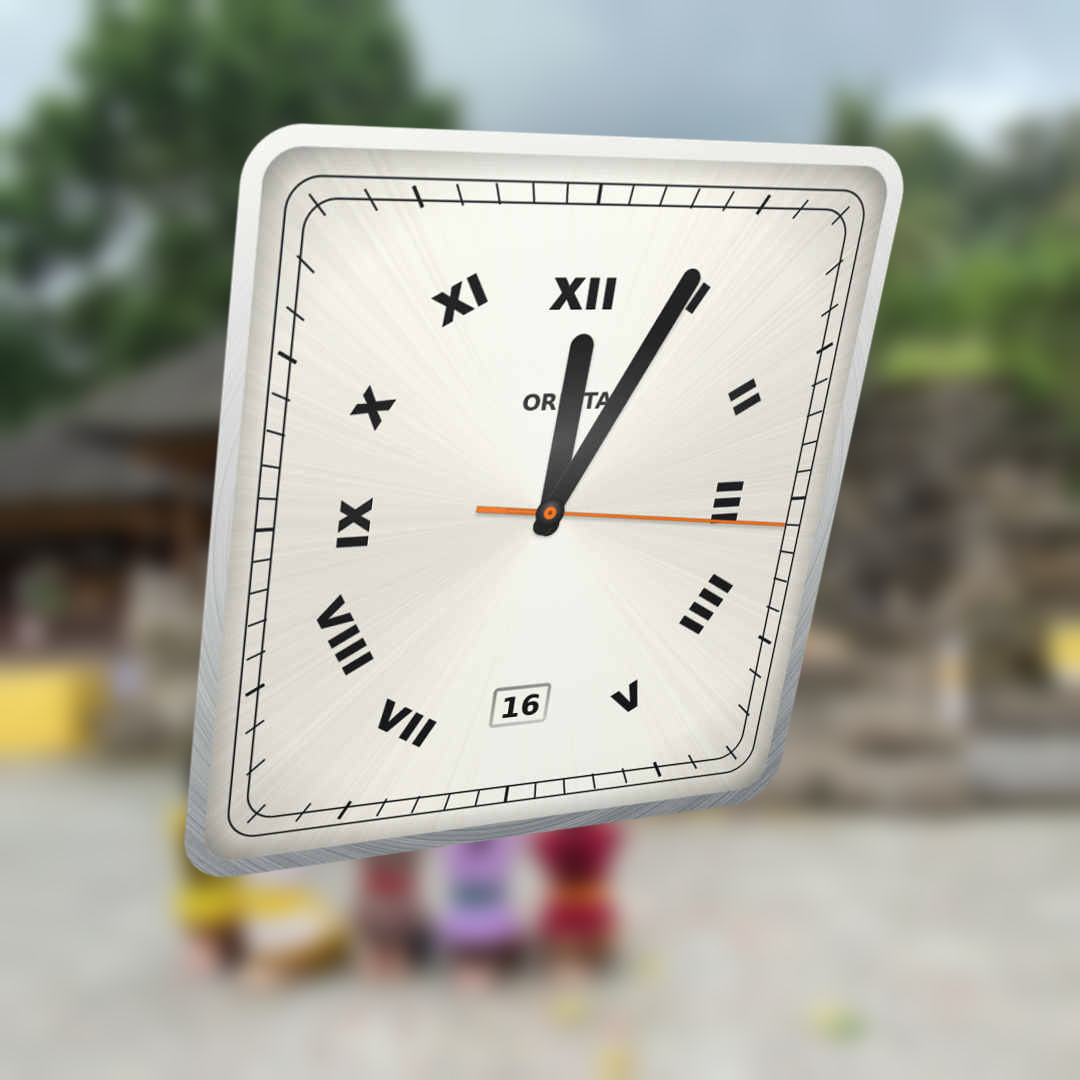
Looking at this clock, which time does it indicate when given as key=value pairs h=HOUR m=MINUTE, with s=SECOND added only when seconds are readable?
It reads h=12 m=4 s=16
